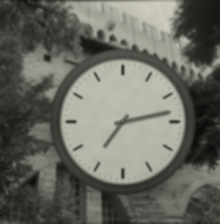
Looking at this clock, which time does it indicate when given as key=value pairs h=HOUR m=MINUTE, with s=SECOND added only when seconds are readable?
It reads h=7 m=13
